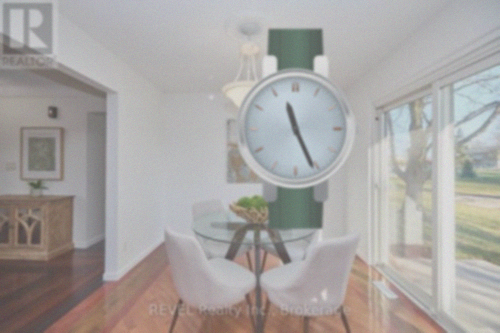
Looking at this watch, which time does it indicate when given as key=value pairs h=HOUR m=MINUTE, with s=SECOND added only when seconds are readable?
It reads h=11 m=26
